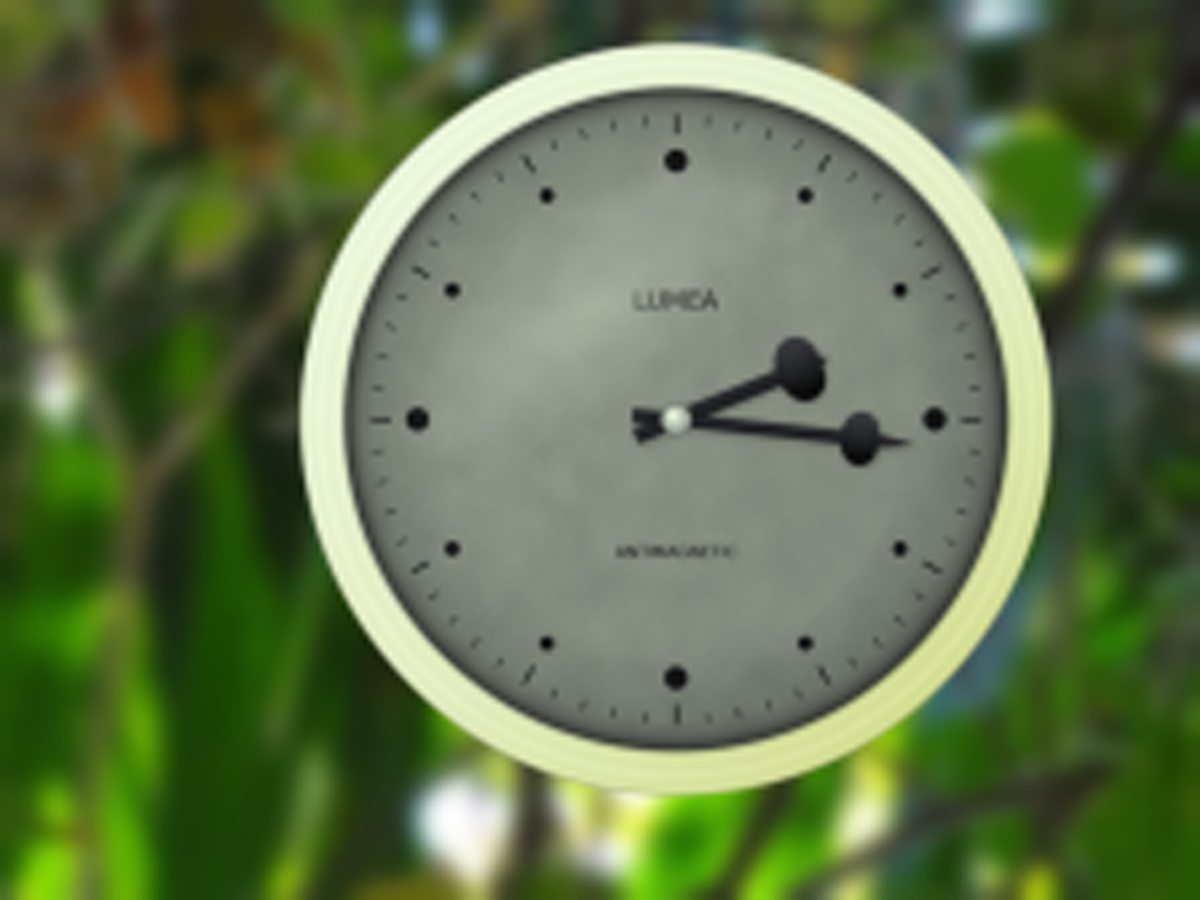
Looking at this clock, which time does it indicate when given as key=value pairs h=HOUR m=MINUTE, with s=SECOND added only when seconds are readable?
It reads h=2 m=16
